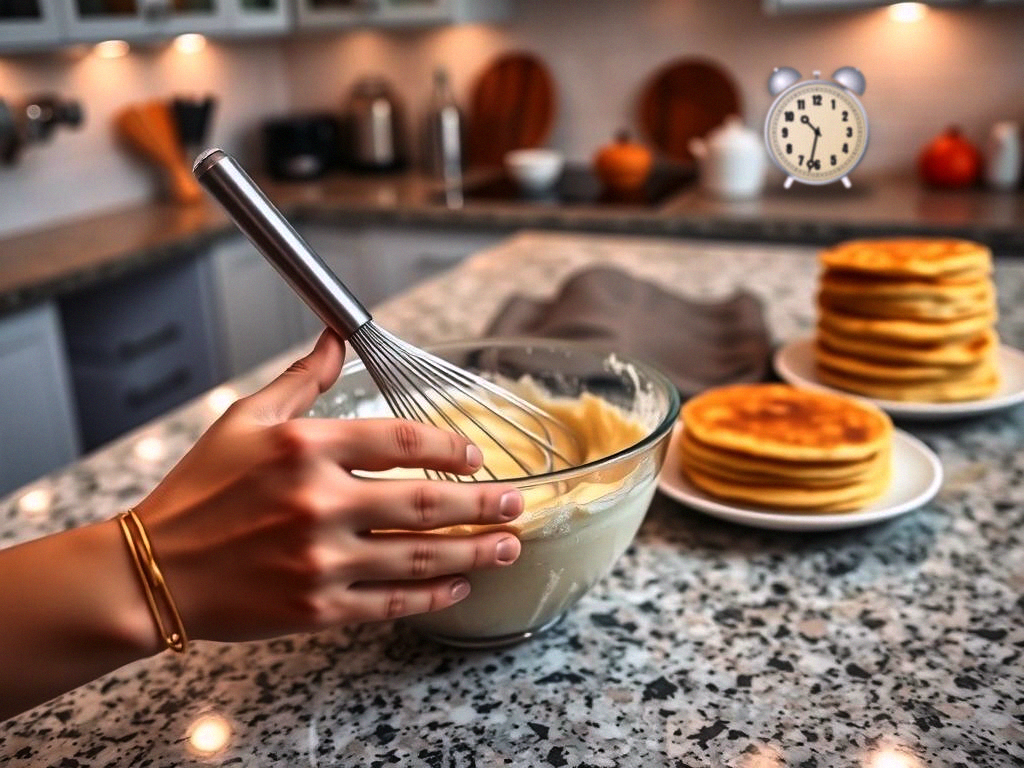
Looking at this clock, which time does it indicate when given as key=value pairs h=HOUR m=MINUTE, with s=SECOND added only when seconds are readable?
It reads h=10 m=32
